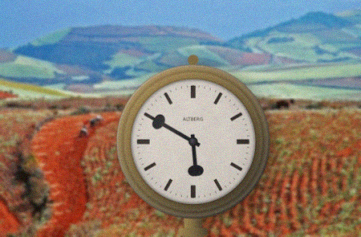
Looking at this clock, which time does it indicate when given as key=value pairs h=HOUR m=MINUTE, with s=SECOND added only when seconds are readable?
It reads h=5 m=50
